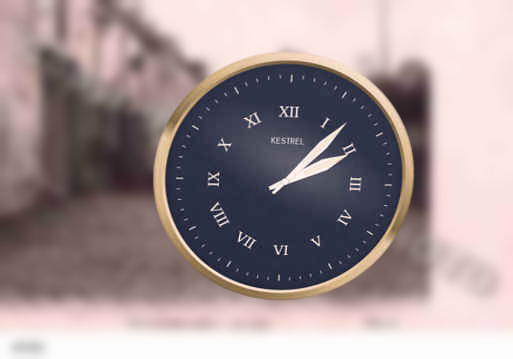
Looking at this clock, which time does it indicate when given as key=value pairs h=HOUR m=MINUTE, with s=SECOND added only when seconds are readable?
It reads h=2 m=7
